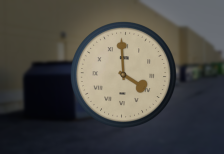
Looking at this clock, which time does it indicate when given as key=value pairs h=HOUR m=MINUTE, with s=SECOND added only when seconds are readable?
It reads h=3 m=59
